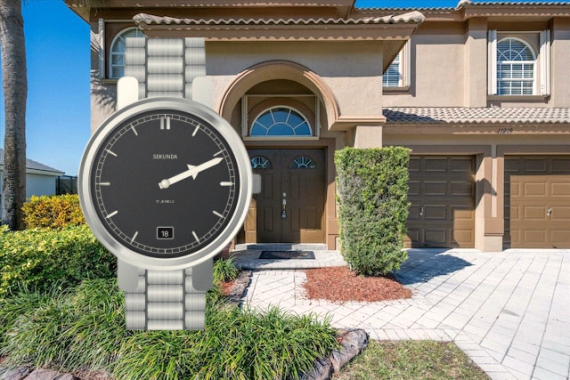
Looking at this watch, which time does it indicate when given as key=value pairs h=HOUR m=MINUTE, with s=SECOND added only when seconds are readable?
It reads h=2 m=11
